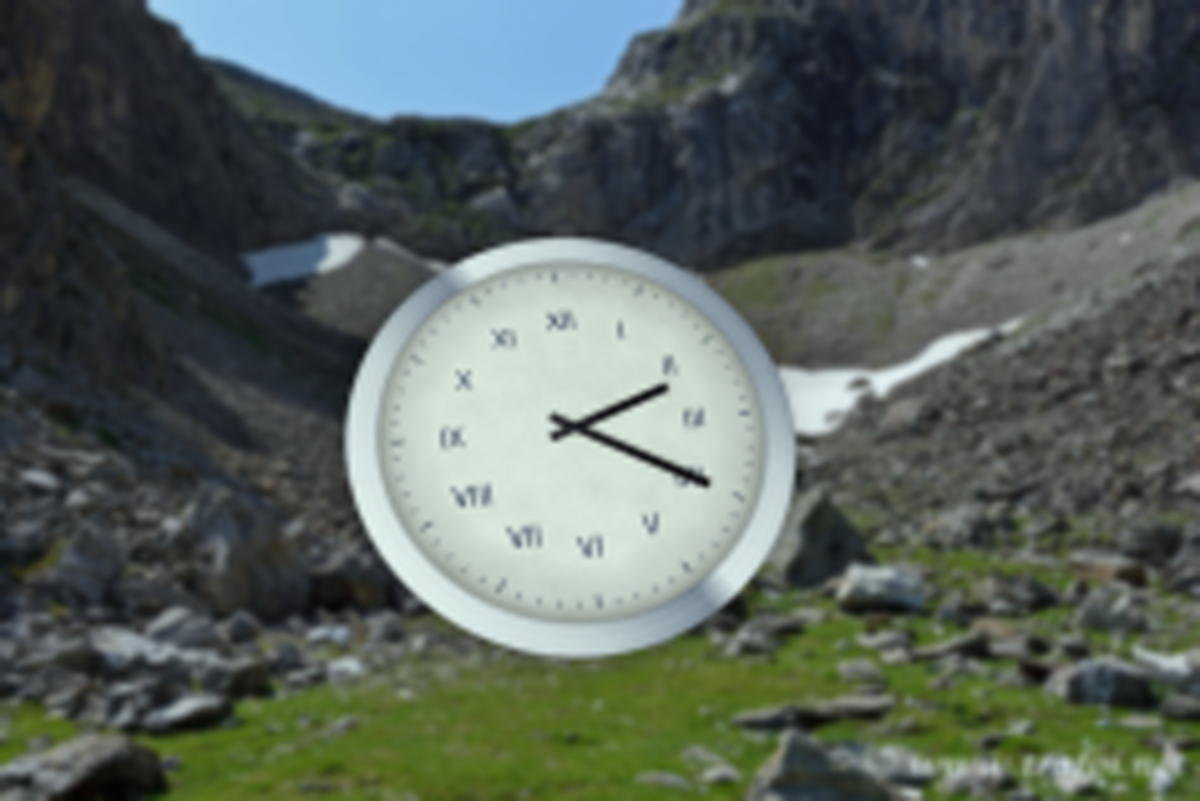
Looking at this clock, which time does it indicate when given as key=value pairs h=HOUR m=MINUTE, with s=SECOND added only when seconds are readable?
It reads h=2 m=20
